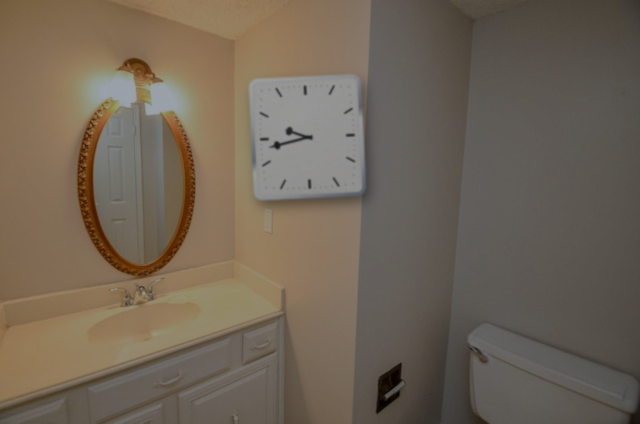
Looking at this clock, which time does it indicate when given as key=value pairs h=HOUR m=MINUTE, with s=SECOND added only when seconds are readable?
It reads h=9 m=43
